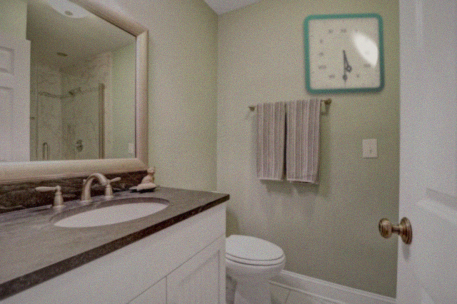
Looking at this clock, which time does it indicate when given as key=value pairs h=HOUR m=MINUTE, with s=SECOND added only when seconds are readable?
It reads h=5 m=30
